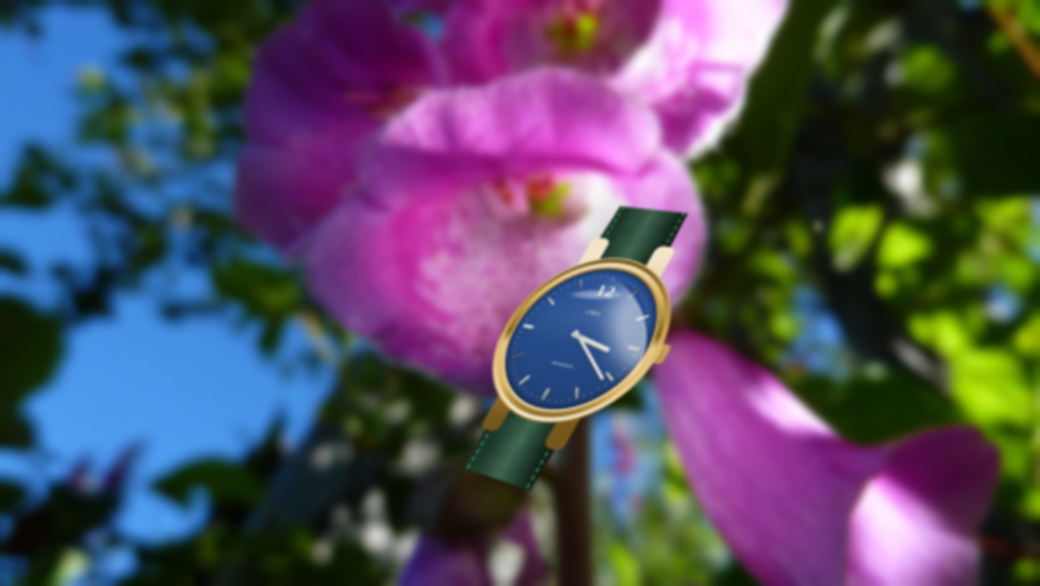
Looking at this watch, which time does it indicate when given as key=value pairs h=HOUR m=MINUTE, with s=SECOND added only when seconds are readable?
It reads h=3 m=21
